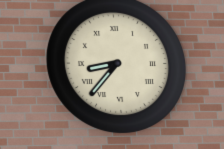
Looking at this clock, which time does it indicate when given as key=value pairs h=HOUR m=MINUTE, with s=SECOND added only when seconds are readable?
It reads h=8 m=37
